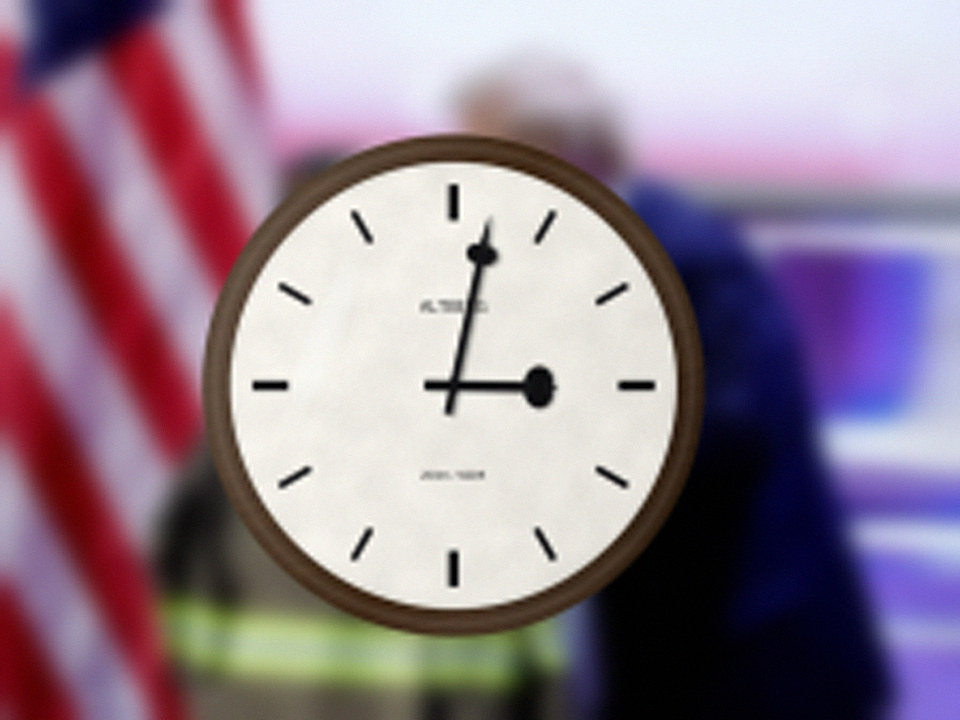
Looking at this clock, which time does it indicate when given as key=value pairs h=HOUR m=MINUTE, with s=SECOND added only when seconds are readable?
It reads h=3 m=2
